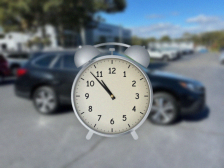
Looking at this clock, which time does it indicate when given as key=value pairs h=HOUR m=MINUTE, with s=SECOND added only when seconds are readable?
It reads h=10 m=53
